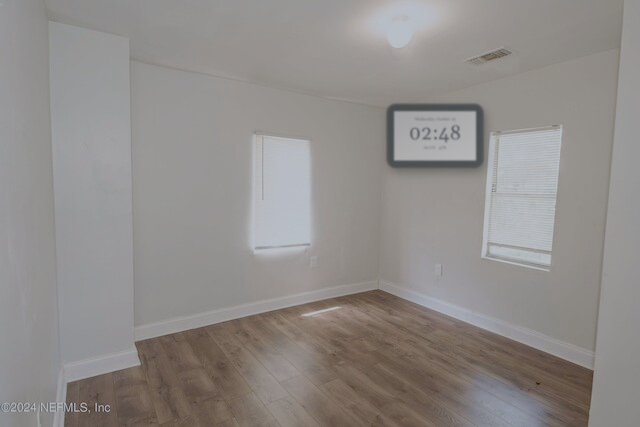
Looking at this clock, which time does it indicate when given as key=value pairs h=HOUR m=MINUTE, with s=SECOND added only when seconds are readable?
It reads h=2 m=48
